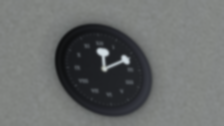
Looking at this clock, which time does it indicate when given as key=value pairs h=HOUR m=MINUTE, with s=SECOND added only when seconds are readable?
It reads h=12 m=11
